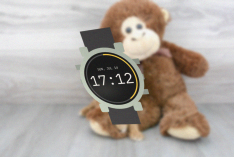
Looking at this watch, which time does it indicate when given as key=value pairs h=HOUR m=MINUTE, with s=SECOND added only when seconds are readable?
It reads h=17 m=12
